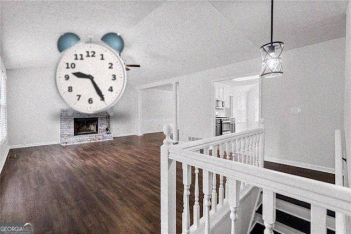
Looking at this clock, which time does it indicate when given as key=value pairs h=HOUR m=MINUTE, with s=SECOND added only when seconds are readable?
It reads h=9 m=25
